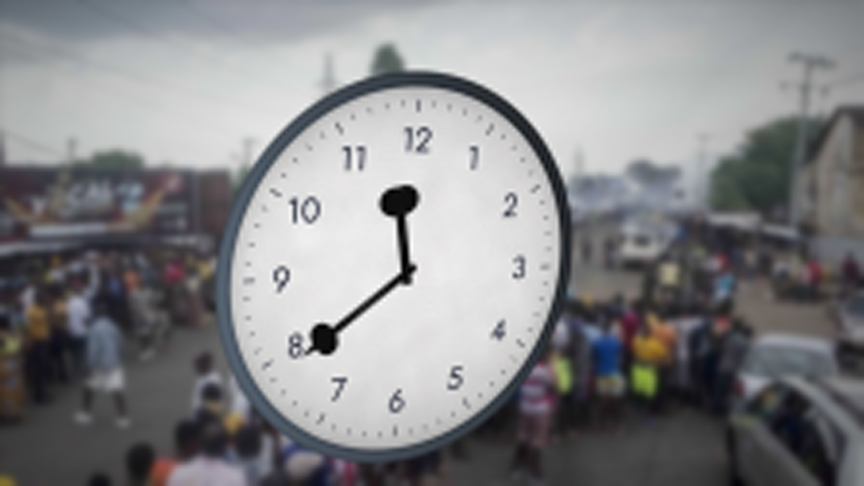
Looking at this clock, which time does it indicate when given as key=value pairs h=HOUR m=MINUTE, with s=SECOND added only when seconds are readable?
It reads h=11 m=39
